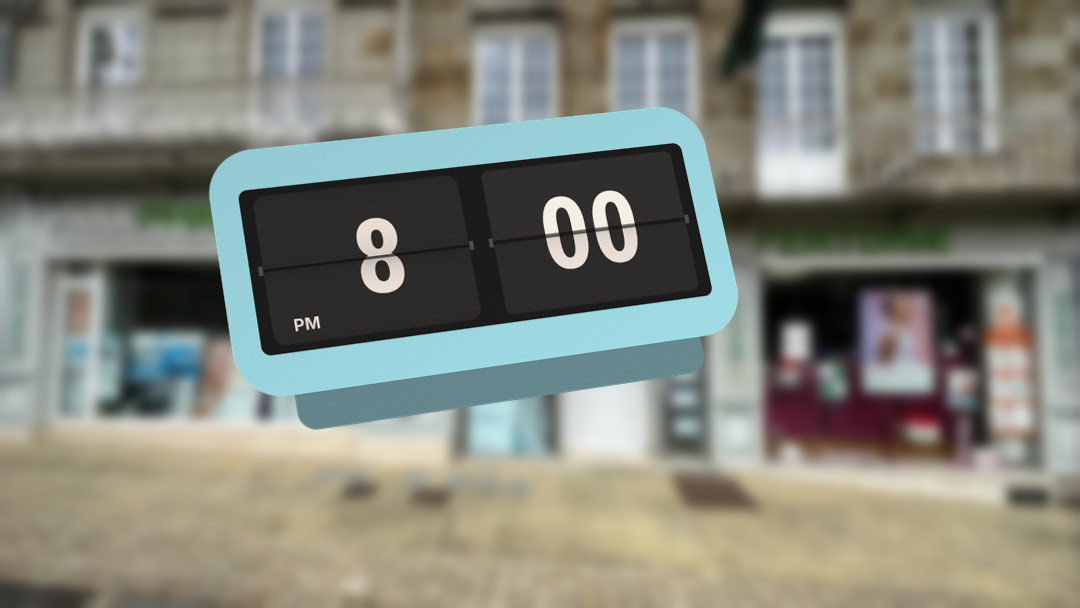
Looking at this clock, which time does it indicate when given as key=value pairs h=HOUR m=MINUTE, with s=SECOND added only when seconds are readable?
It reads h=8 m=0
